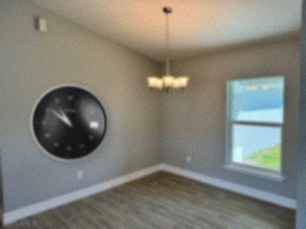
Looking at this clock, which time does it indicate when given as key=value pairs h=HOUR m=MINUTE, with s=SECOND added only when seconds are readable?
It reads h=10 m=51
